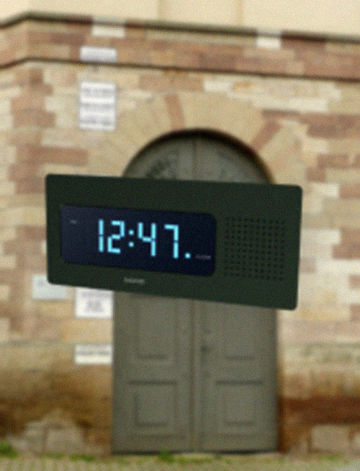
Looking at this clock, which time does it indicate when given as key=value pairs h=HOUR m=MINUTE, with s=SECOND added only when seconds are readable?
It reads h=12 m=47
